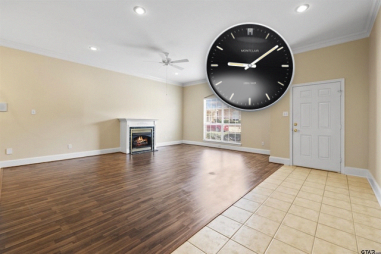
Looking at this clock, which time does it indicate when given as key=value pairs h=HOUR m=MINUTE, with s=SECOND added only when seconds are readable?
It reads h=9 m=9
